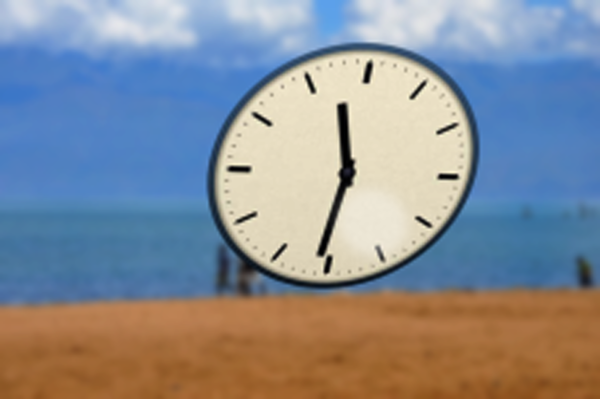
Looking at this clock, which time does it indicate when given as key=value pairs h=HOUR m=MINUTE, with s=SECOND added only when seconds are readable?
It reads h=11 m=31
